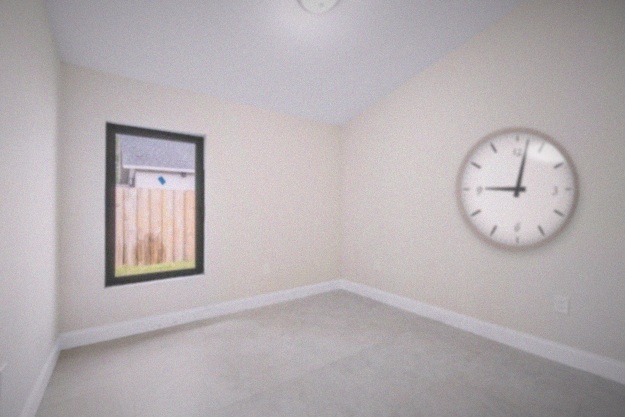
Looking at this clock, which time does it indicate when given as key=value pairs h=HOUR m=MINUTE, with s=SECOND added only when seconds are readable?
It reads h=9 m=2
